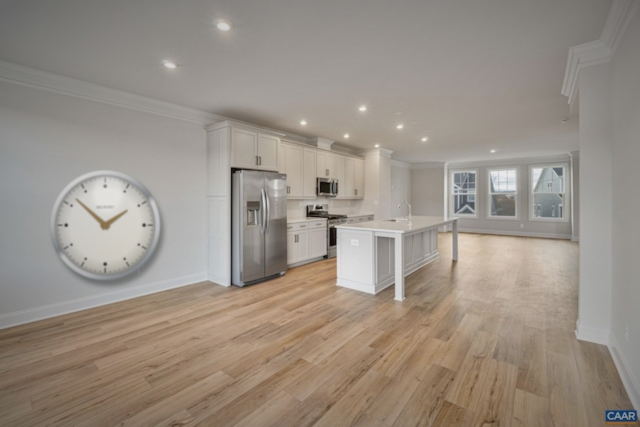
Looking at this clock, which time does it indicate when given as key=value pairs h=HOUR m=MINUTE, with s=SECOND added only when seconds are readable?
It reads h=1 m=52
